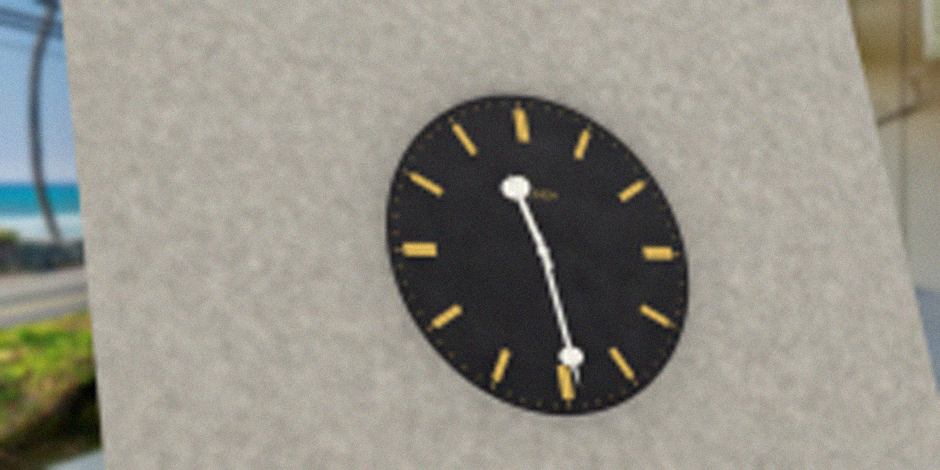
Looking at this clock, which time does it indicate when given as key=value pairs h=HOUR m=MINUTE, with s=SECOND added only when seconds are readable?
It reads h=11 m=29
